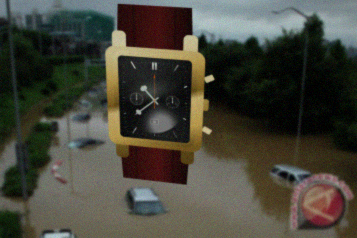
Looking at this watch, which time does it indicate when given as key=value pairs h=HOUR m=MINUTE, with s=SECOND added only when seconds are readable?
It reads h=10 m=38
